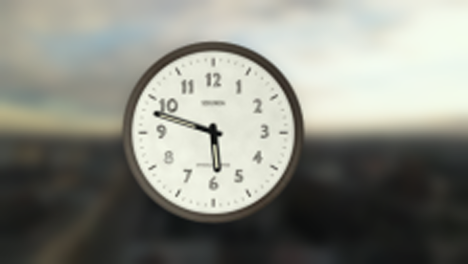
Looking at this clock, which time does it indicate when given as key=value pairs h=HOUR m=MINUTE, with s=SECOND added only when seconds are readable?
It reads h=5 m=48
